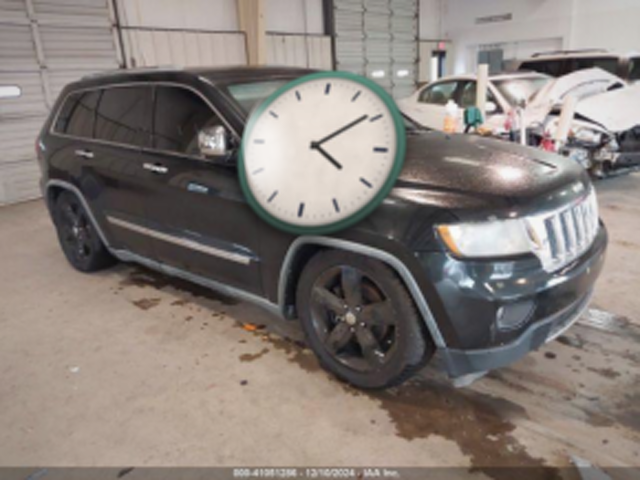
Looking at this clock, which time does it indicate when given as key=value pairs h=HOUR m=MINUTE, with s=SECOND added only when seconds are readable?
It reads h=4 m=9
